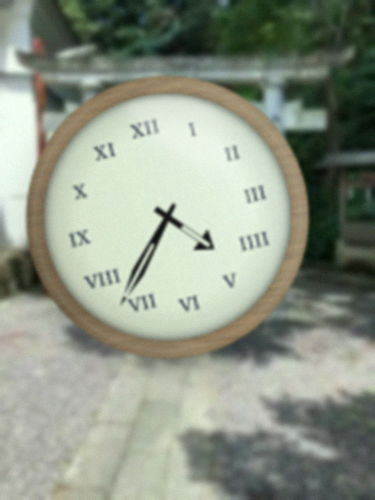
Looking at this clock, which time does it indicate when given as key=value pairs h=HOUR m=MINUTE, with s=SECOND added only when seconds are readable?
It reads h=4 m=37
